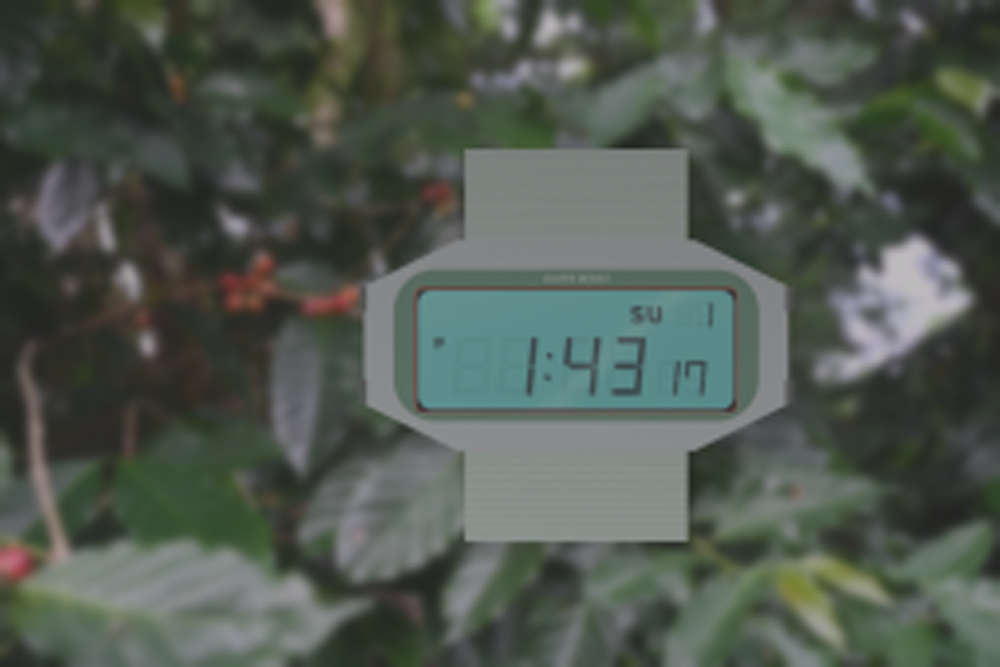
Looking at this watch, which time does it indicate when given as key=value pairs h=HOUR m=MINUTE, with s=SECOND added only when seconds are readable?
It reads h=1 m=43 s=17
